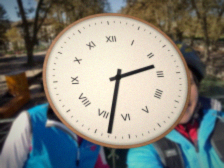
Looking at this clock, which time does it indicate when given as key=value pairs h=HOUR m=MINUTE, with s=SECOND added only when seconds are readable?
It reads h=2 m=33
